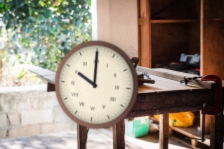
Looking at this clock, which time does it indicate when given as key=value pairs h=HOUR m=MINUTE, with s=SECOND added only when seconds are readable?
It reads h=10 m=0
